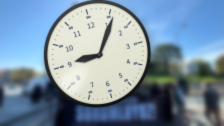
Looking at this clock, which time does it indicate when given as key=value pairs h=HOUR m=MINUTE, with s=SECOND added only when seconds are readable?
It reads h=9 m=6
